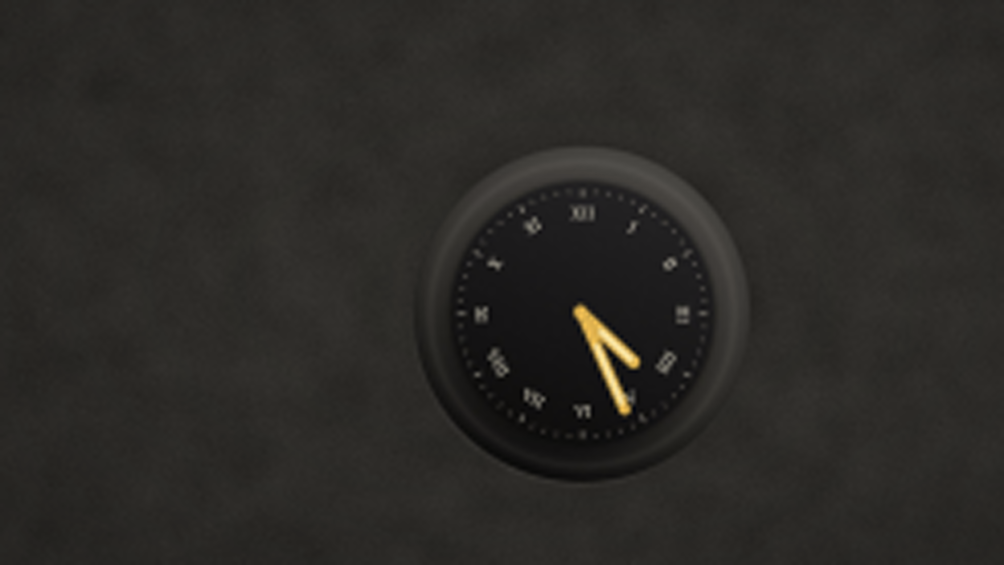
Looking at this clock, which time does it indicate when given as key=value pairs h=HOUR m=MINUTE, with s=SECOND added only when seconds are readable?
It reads h=4 m=26
